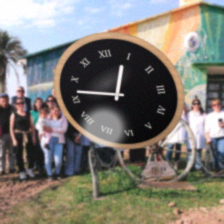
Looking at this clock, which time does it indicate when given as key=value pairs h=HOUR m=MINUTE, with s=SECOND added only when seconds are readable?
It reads h=12 m=47
